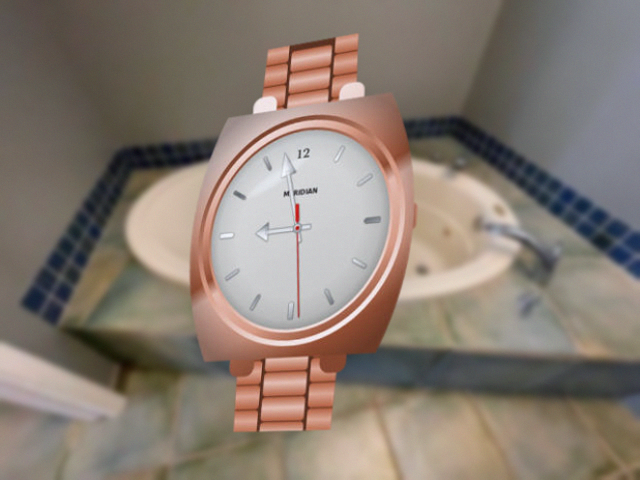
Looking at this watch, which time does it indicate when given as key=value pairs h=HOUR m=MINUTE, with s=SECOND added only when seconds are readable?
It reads h=8 m=57 s=29
